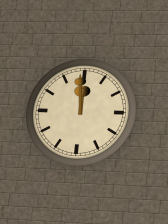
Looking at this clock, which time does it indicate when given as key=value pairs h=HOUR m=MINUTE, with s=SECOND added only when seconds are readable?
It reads h=11 m=59
